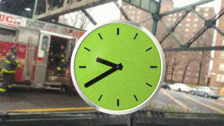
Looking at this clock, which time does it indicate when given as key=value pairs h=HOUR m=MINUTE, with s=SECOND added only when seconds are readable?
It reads h=9 m=40
